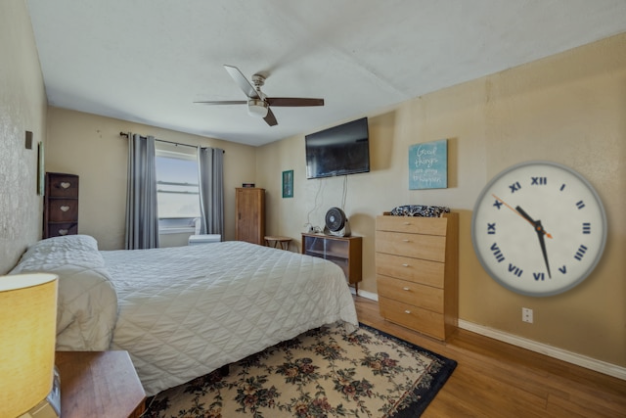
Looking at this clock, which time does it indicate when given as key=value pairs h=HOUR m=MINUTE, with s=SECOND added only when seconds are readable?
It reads h=10 m=27 s=51
